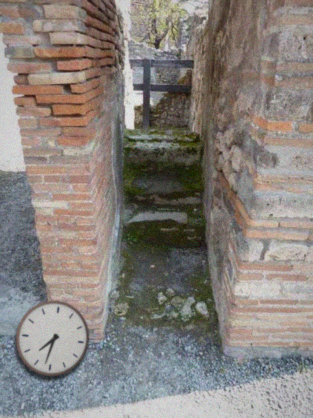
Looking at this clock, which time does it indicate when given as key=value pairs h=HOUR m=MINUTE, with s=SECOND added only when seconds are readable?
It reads h=7 m=32
